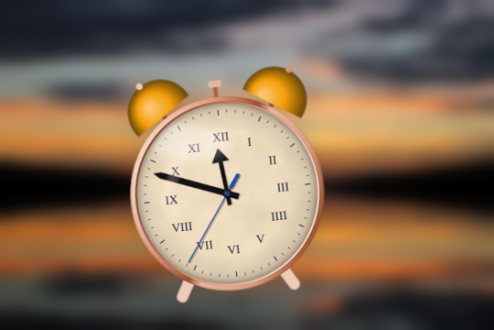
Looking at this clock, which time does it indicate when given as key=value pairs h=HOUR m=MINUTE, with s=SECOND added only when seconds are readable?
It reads h=11 m=48 s=36
